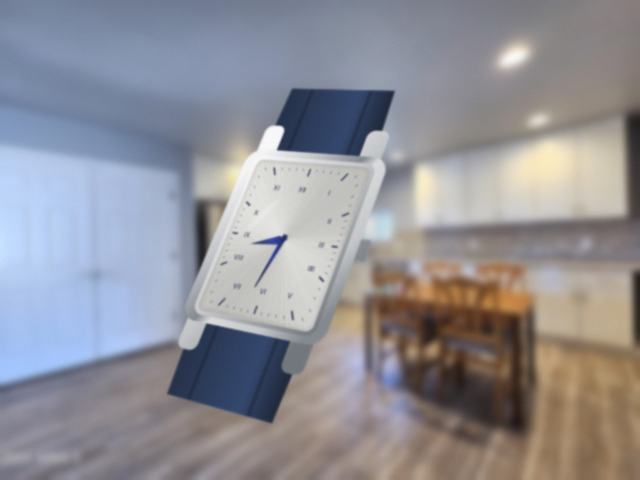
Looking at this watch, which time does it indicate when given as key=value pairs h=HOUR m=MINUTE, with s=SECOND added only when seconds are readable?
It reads h=8 m=32
